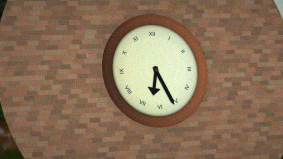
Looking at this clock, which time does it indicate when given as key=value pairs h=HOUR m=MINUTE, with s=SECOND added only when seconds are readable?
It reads h=6 m=26
